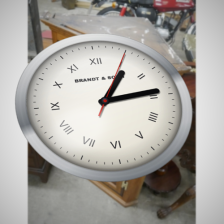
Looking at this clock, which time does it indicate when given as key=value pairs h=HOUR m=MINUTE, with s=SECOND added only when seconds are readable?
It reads h=1 m=14 s=5
